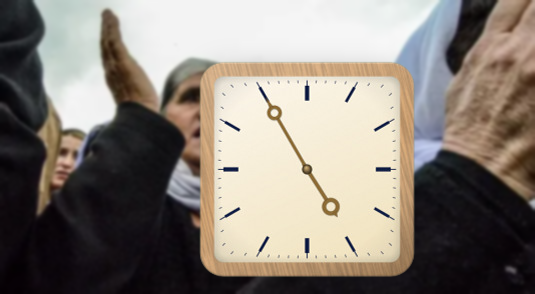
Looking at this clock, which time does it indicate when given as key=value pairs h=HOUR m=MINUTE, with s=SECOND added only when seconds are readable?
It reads h=4 m=55
